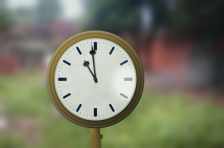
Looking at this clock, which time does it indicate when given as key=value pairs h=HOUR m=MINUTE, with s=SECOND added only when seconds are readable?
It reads h=10 m=59
